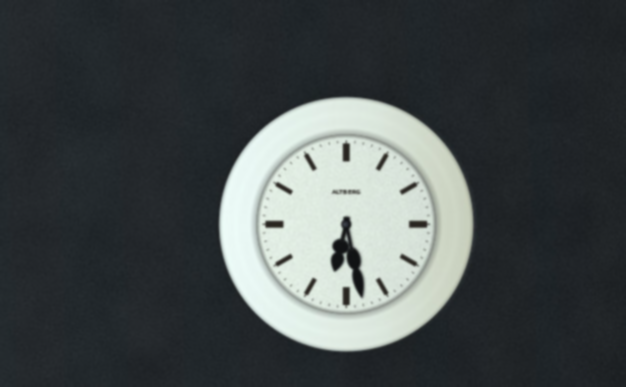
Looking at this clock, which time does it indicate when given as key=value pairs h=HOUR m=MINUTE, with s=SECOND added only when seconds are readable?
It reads h=6 m=28
